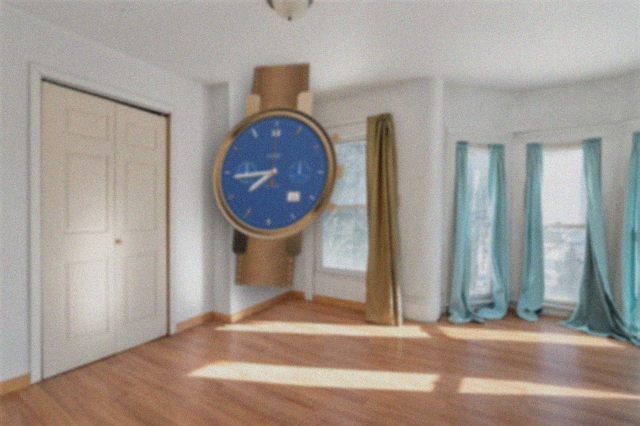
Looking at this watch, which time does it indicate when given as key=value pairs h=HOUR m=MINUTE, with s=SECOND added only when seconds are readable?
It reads h=7 m=44
